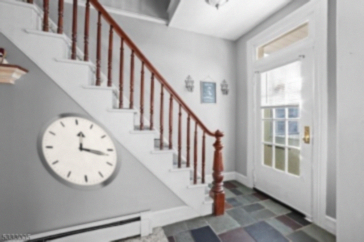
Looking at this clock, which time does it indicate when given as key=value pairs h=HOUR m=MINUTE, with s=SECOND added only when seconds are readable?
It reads h=12 m=17
